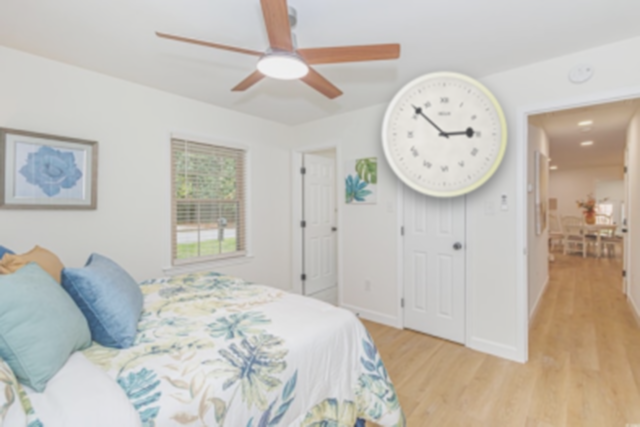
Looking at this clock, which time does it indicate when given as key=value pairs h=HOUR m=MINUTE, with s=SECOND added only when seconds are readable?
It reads h=2 m=52
